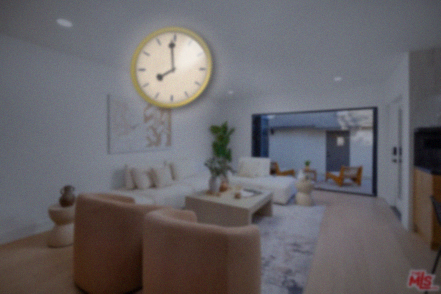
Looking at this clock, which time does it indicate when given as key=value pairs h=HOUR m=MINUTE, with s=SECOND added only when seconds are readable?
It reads h=7 m=59
